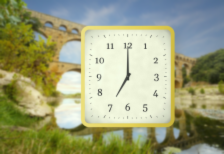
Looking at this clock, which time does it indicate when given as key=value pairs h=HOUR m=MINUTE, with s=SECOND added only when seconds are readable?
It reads h=7 m=0
